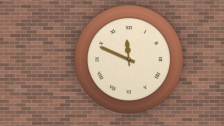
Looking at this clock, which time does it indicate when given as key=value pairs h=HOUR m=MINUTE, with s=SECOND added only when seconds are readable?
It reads h=11 m=49
